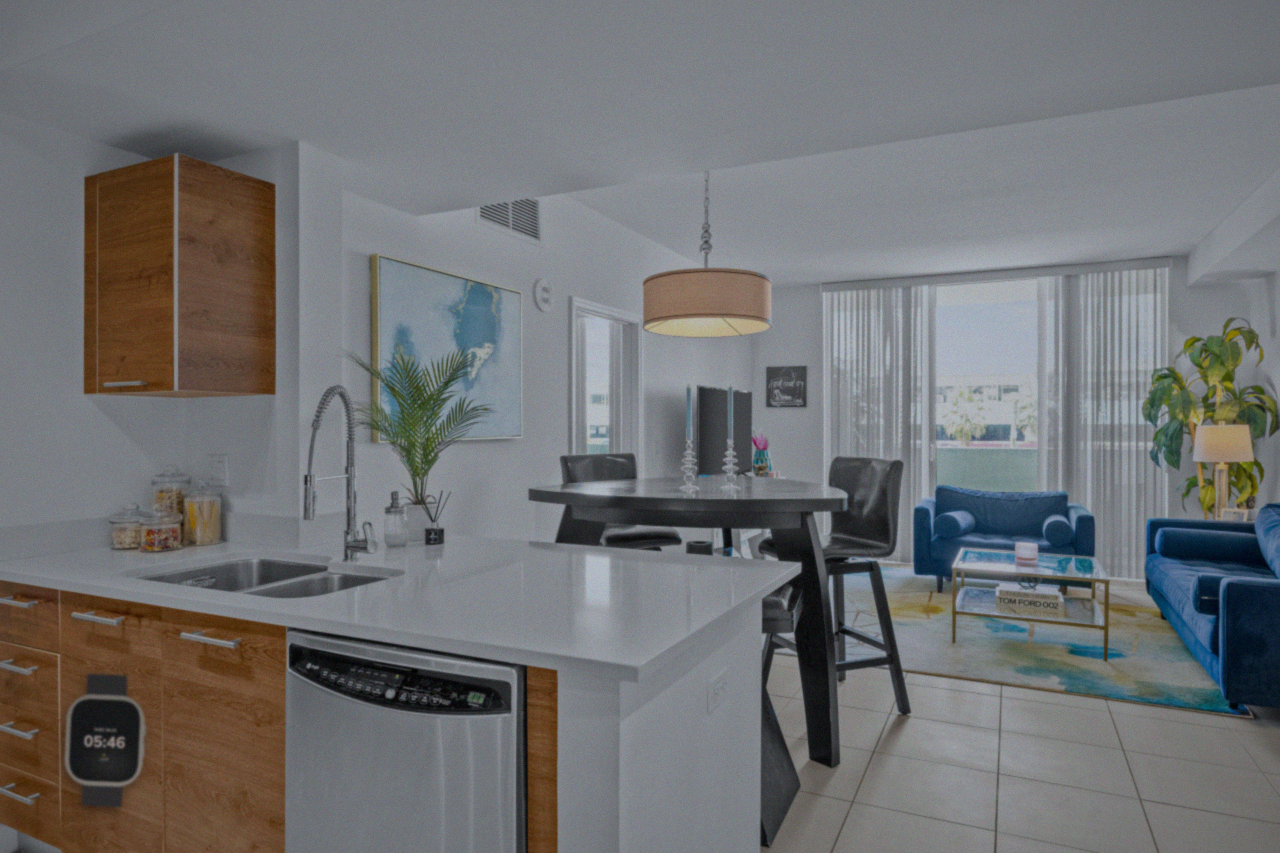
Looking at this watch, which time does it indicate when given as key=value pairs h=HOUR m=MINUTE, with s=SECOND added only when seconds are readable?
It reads h=5 m=46
